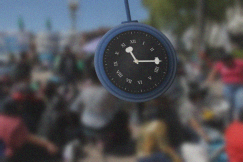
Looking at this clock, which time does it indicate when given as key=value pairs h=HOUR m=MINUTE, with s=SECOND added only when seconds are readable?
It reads h=11 m=16
